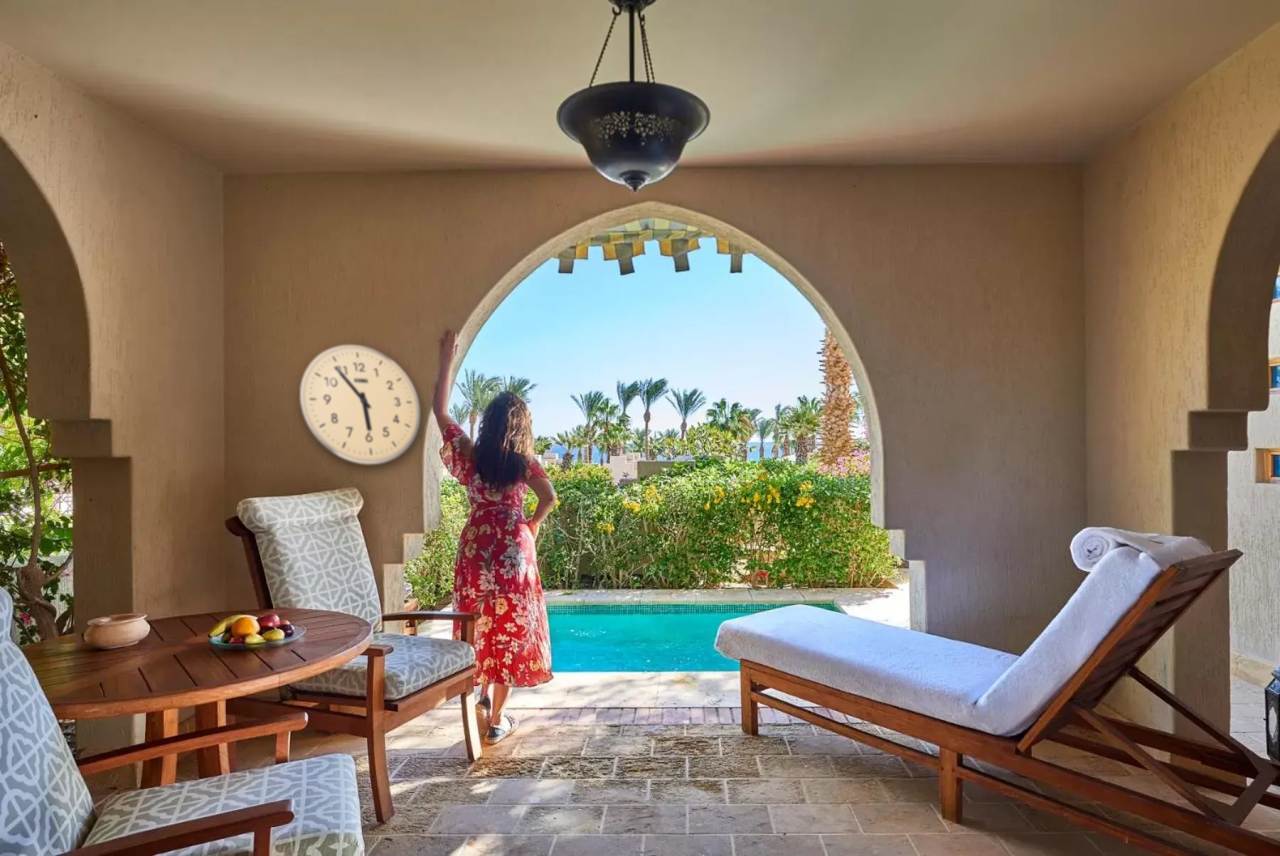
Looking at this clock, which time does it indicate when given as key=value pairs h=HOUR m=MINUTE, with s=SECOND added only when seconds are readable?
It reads h=5 m=54
